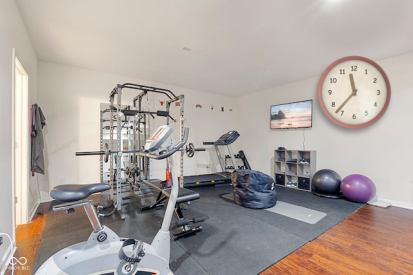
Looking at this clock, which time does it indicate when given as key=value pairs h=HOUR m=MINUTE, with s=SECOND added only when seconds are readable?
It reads h=11 m=37
